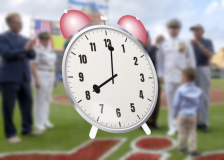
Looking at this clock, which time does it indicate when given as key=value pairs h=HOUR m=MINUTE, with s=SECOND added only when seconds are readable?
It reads h=8 m=1
